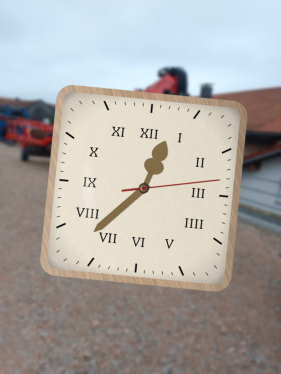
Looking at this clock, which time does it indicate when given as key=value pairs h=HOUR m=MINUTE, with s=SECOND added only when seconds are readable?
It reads h=12 m=37 s=13
